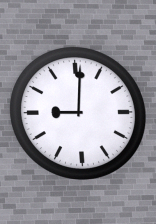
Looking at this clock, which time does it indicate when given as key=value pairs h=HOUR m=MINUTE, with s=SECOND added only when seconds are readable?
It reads h=9 m=1
